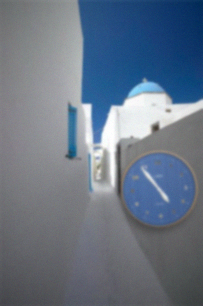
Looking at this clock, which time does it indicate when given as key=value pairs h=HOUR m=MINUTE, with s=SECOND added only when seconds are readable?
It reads h=4 m=54
